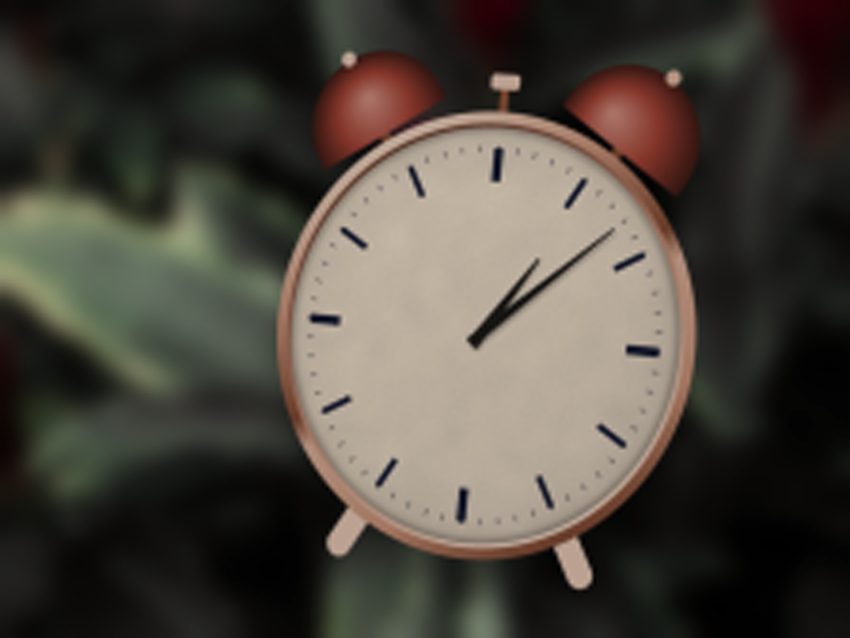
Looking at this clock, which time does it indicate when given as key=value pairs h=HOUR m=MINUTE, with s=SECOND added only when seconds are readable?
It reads h=1 m=8
